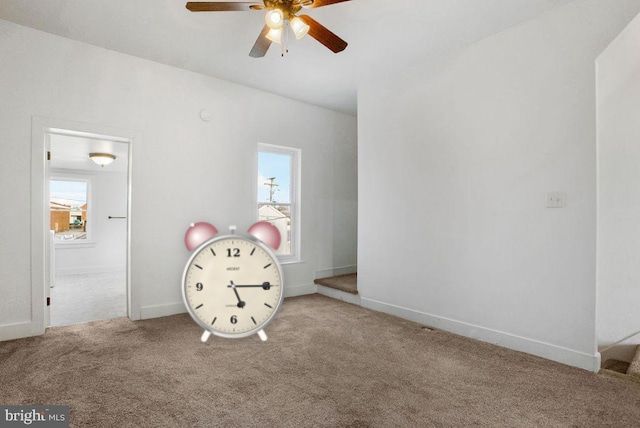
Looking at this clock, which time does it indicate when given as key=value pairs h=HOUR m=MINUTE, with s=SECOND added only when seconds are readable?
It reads h=5 m=15
